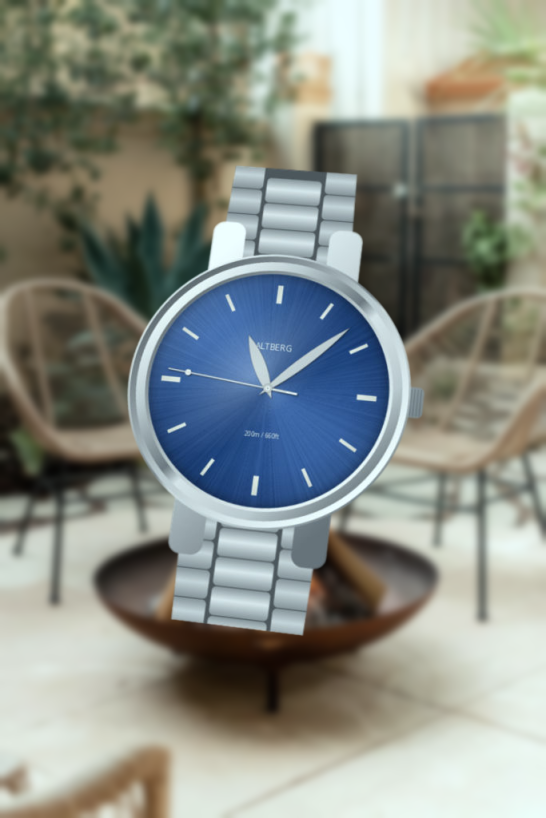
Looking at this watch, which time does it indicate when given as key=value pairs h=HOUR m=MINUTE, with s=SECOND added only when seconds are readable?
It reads h=11 m=7 s=46
